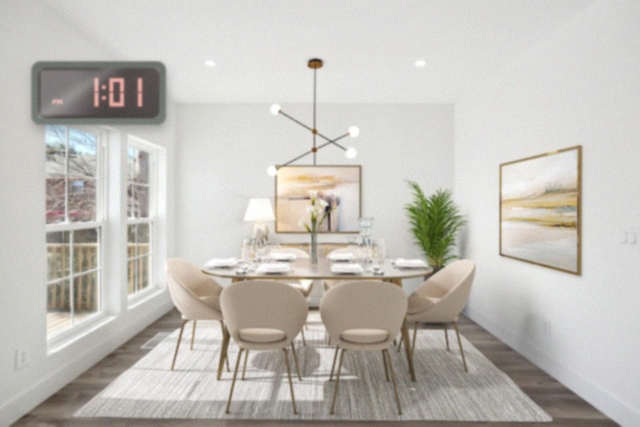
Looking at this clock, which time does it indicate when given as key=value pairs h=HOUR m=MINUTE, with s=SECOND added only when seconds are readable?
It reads h=1 m=1
